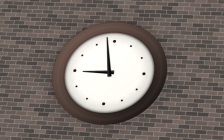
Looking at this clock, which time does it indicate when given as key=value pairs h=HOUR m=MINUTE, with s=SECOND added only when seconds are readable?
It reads h=8 m=58
